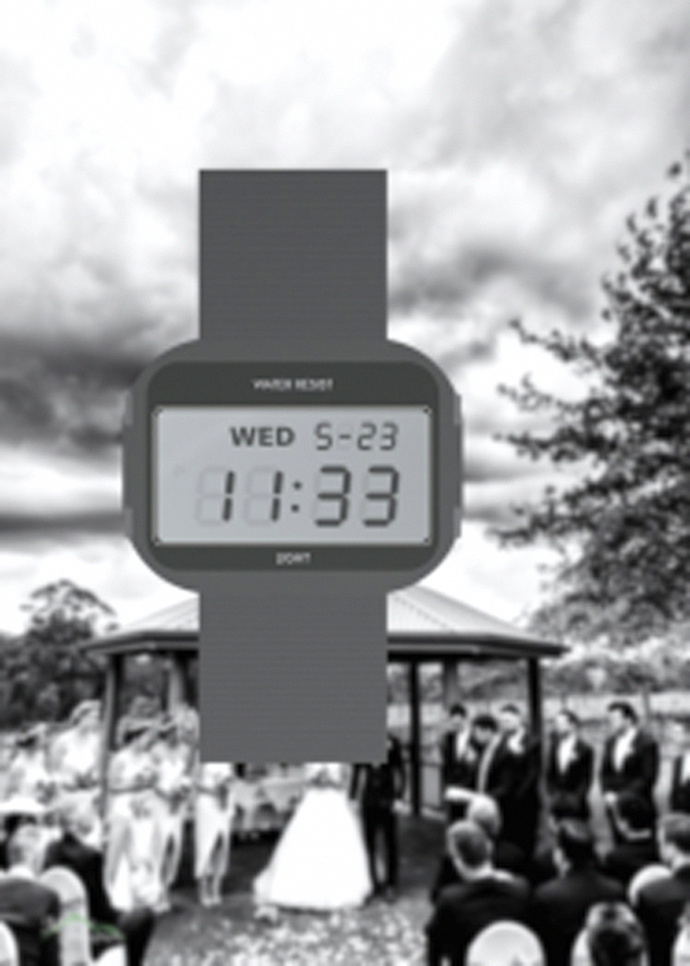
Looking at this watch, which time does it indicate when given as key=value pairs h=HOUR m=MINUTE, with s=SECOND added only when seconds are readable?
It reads h=11 m=33
